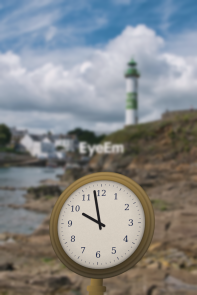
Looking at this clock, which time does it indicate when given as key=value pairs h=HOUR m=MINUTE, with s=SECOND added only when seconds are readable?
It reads h=9 m=58
